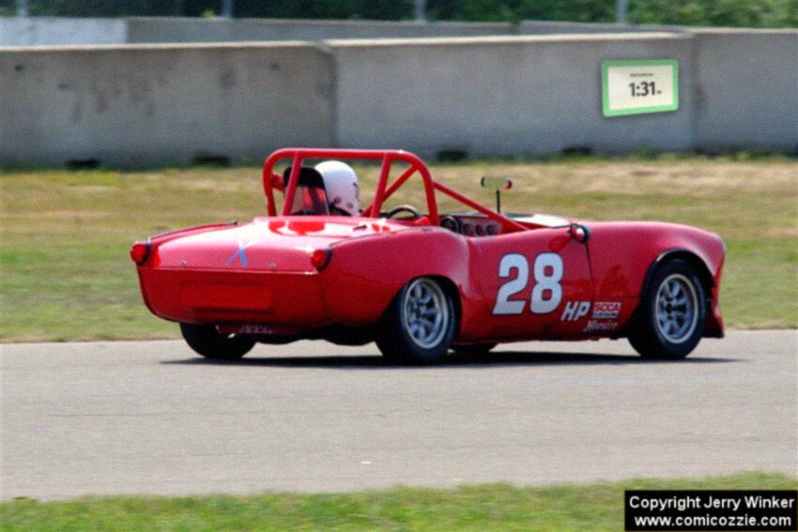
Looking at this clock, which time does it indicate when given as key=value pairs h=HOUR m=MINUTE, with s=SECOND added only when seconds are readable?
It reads h=1 m=31
